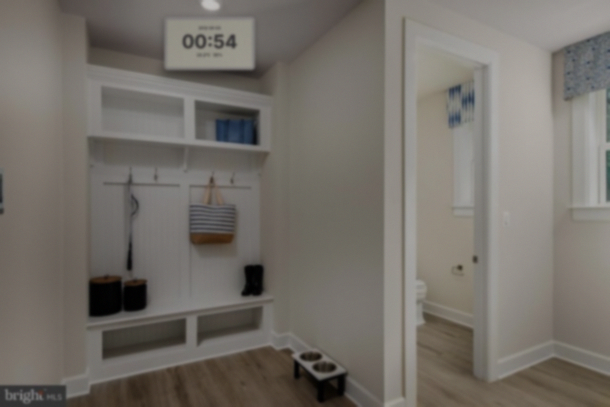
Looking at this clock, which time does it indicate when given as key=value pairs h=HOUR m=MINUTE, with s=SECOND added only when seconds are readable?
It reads h=0 m=54
